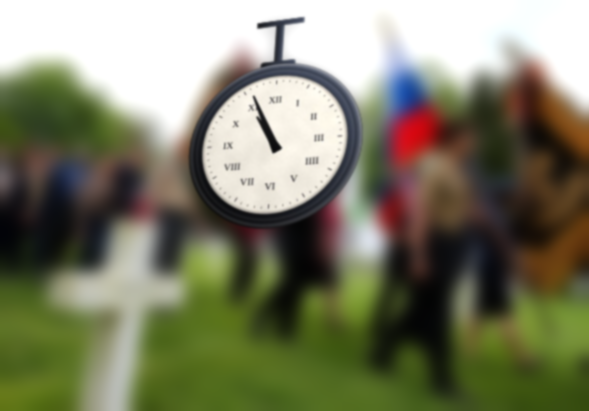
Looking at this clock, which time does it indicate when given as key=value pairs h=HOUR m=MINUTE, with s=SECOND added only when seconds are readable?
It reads h=10 m=56
